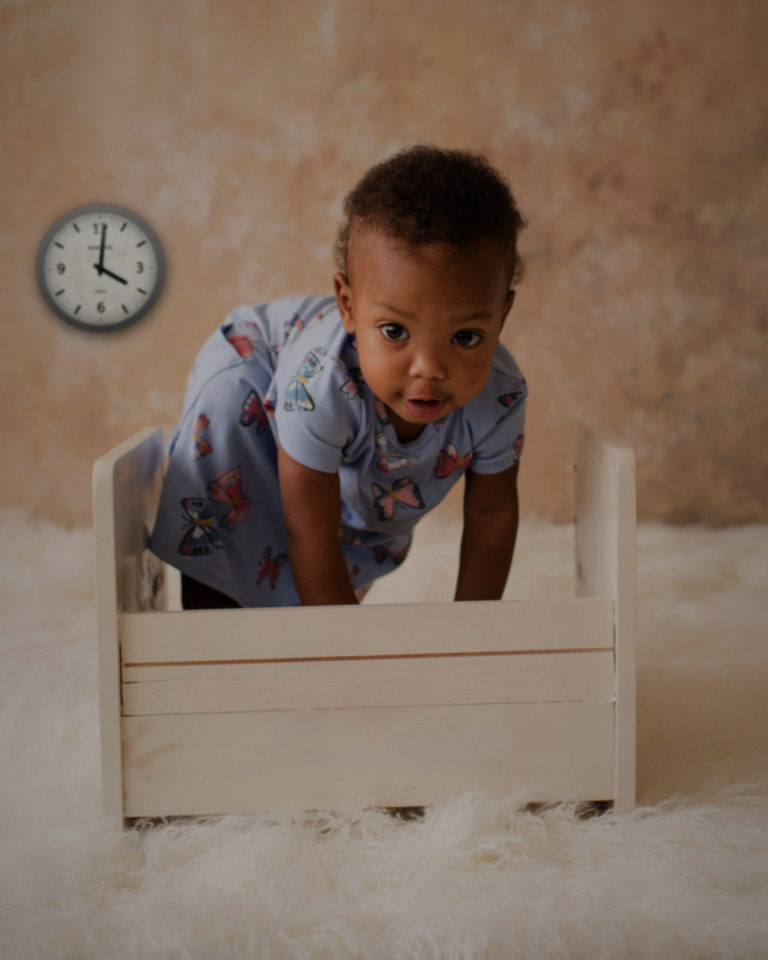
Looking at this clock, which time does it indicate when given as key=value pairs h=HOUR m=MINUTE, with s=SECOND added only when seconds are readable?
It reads h=4 m=1
